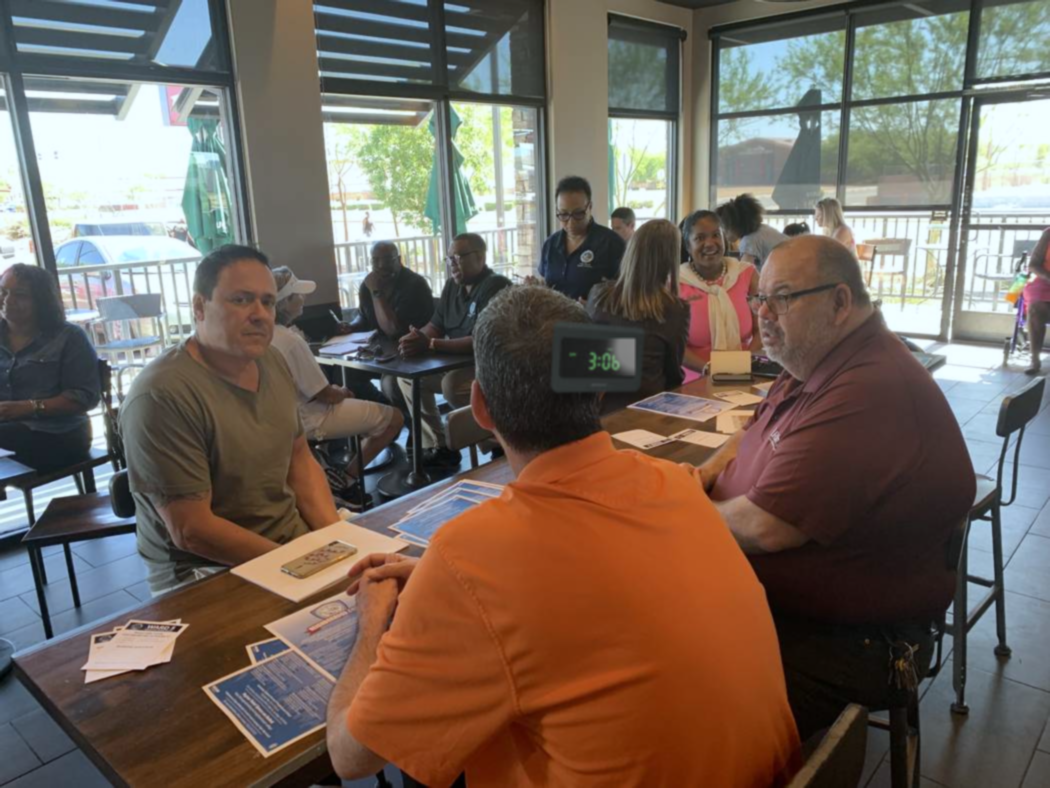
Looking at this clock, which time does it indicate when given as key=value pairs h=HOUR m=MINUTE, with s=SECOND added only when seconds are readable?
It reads h=3 m=6
